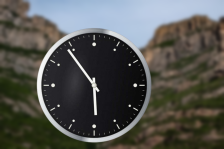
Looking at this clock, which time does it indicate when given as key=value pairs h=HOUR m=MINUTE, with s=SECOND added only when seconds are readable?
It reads h=5 m=54
